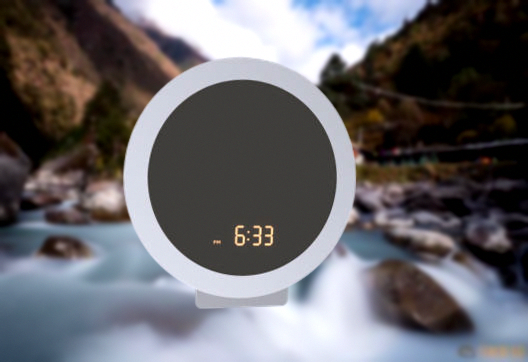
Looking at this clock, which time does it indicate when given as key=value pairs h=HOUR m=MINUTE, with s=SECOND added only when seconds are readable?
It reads h=6 m=33
